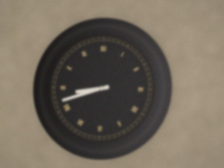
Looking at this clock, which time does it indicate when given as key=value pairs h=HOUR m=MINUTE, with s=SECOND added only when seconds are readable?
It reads h=8 m=42
